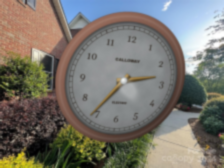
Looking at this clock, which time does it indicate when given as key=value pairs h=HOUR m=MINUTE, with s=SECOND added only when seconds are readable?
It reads h=2 m=36
